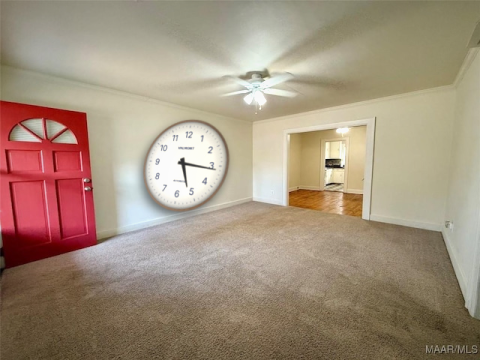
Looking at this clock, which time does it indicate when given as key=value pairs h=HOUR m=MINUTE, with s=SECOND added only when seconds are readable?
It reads h=5 m=16
